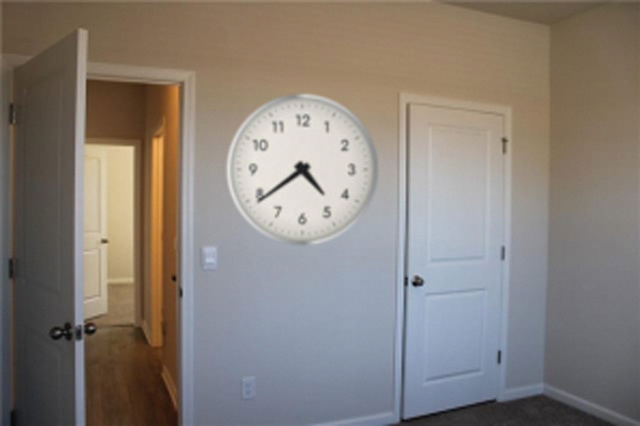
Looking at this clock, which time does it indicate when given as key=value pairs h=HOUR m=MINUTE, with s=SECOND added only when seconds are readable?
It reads h=4 m=39
